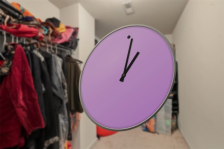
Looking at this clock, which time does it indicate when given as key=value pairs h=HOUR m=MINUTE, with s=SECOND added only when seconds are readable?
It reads h=1 m=1
